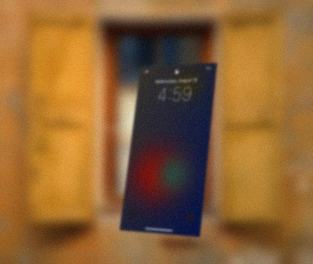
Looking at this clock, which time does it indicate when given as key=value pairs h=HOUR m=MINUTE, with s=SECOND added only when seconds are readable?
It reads h=4 m=59
